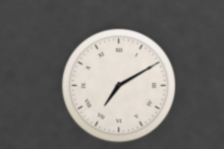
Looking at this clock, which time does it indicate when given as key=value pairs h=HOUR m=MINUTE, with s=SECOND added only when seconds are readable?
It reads h=7 m=10
